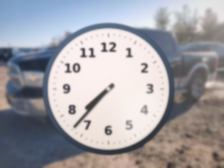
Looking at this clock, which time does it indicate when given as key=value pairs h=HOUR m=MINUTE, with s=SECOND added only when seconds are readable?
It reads h=7 m=37
